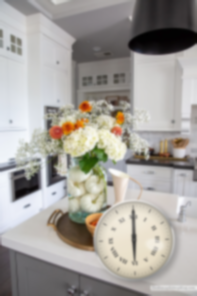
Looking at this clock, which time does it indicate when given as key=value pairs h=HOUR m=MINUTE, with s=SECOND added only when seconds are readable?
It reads h=6 m=0
